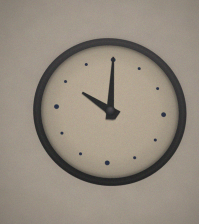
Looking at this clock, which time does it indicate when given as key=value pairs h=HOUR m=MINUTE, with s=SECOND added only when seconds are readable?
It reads h=10 m=0
